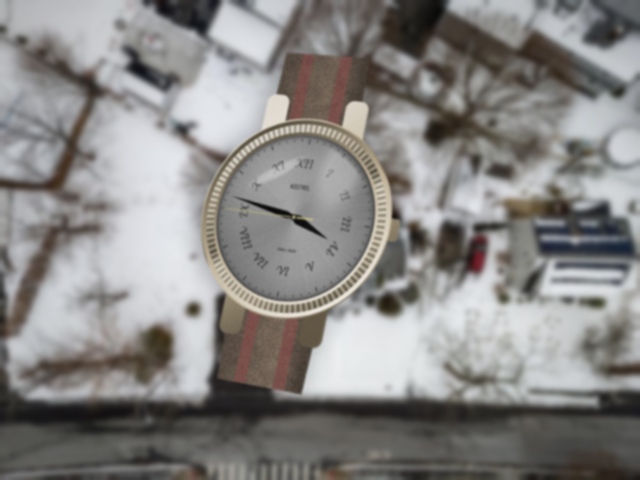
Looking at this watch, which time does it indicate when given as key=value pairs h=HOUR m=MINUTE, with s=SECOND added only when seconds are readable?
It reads h=3 m=46 s=45
